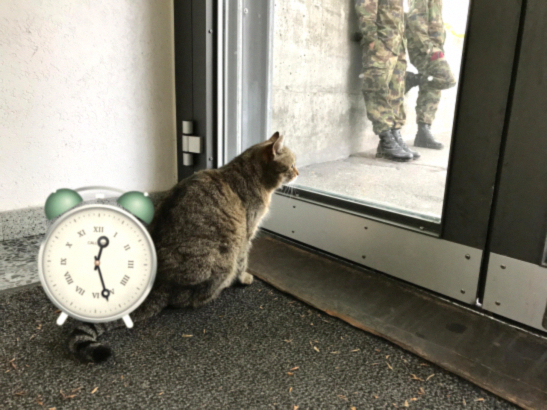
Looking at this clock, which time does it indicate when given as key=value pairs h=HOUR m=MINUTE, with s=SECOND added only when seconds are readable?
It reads h=12 m=27
